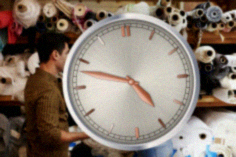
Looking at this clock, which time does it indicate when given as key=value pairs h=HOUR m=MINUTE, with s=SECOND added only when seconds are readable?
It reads h=4 m=48
